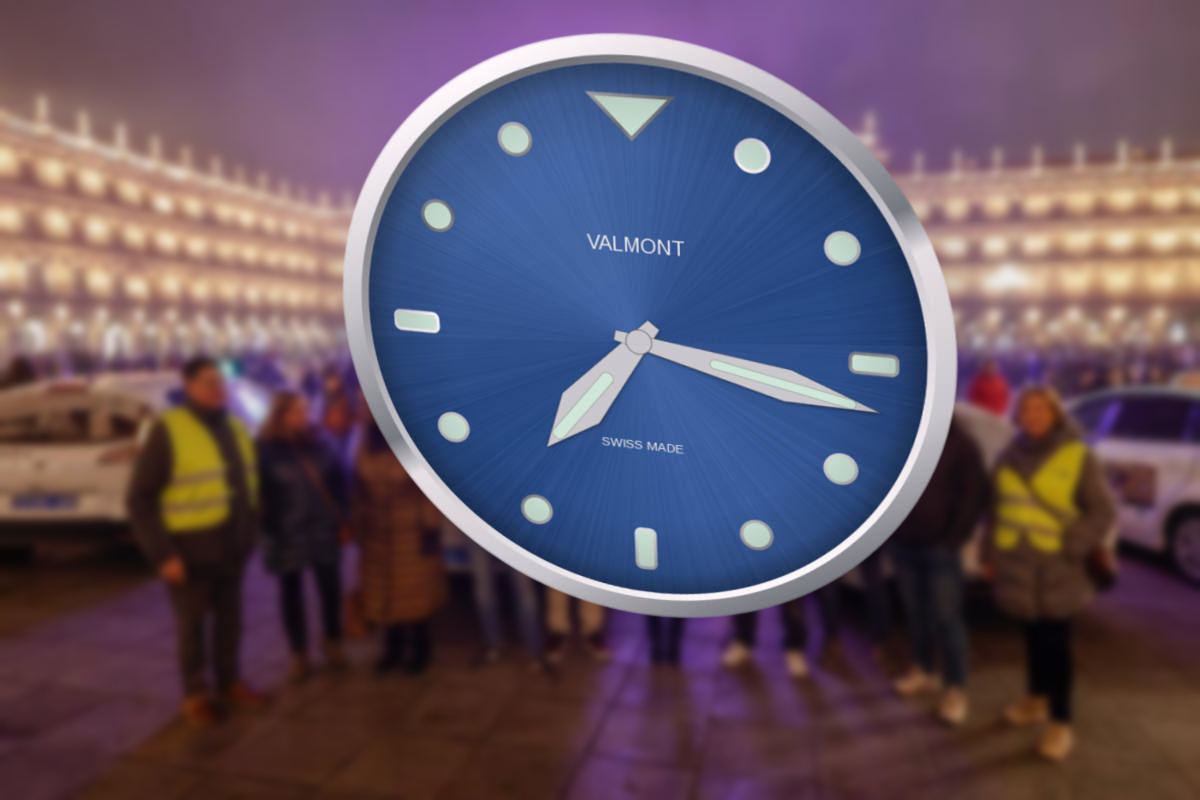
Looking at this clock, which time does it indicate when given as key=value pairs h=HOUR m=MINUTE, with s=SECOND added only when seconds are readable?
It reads h=7 m=17
